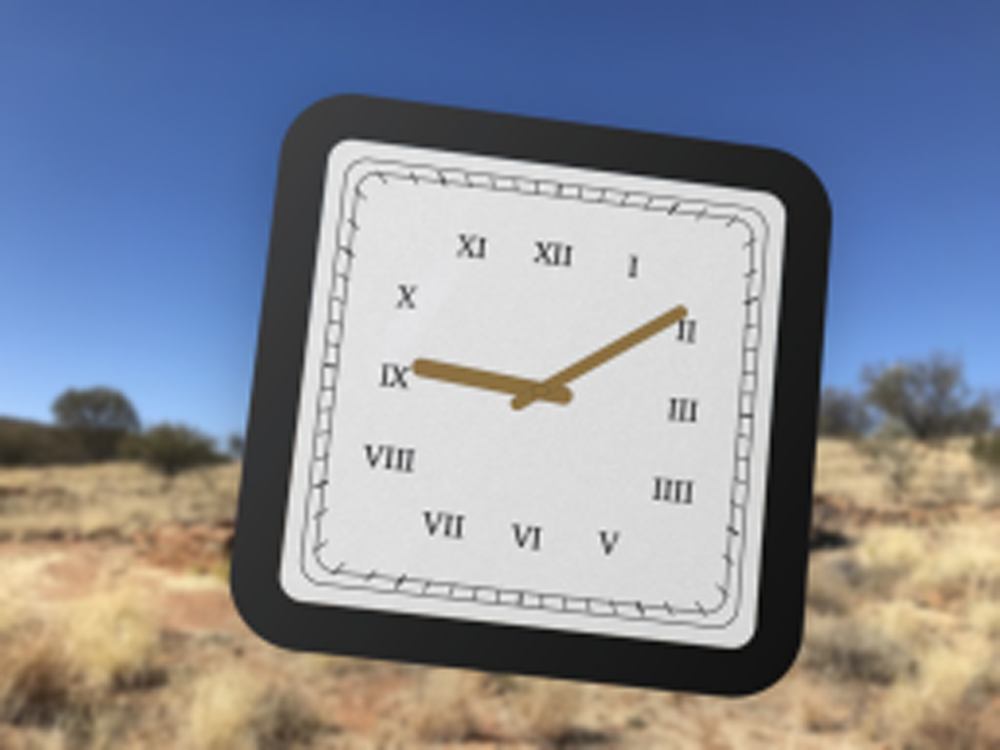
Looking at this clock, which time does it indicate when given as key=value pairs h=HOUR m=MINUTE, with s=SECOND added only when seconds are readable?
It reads h=9 m=9
